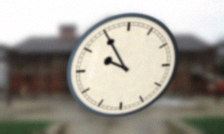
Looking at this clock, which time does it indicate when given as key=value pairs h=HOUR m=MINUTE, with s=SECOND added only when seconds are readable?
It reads h=9 m=55
